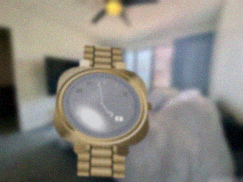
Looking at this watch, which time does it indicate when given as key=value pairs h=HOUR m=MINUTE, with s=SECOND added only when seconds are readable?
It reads h=4 m=59
